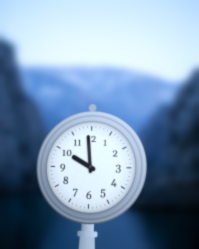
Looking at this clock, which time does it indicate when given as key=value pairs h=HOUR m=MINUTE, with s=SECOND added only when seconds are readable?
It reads h=9 m=59
